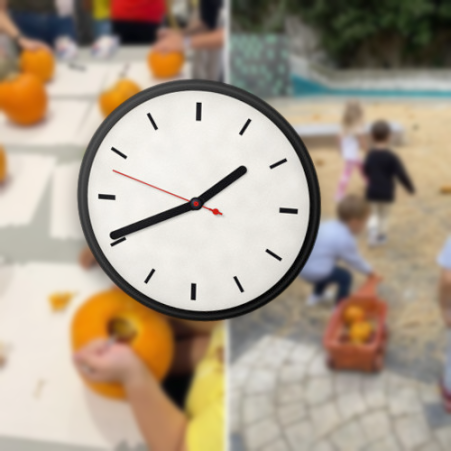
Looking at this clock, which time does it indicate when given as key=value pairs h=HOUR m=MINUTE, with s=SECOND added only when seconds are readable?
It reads h=1 m=40 s=48
